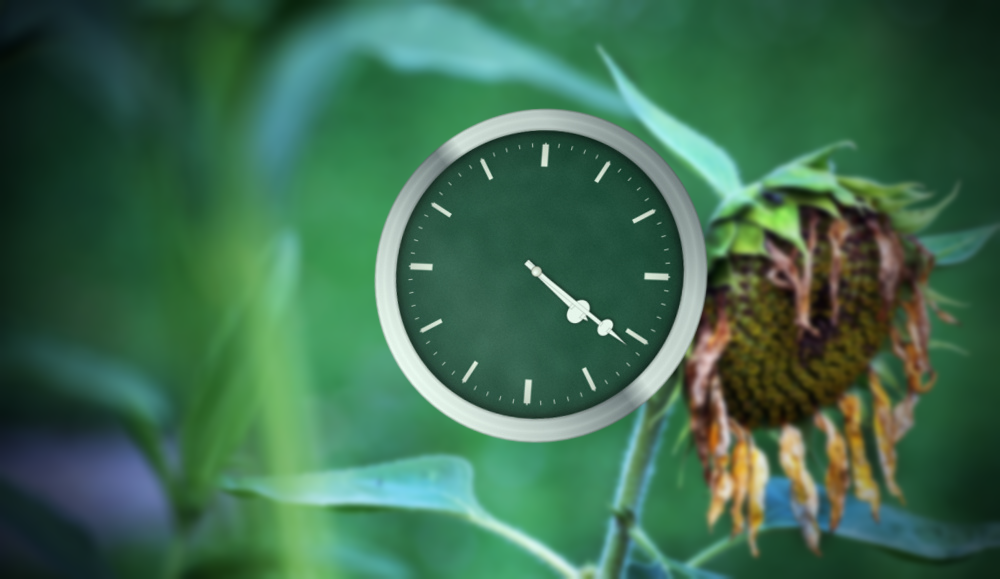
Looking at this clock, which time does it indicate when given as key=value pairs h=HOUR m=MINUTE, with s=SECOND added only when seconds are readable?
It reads h=4 m=21
